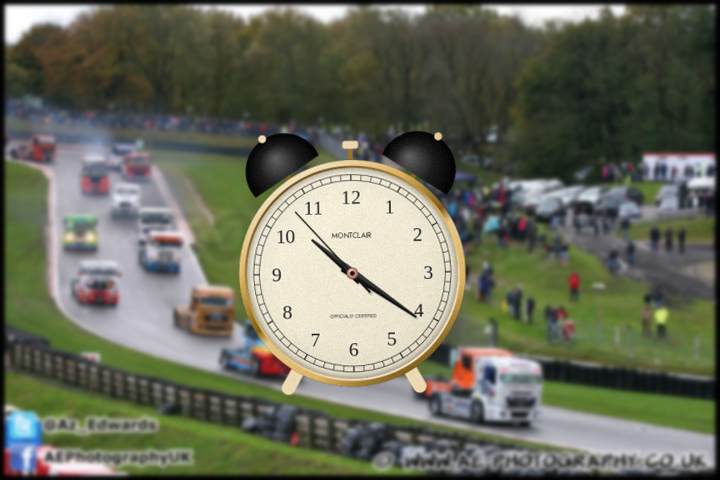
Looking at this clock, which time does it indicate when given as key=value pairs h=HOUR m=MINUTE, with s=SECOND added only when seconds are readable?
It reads h=10 m=20 s=53
